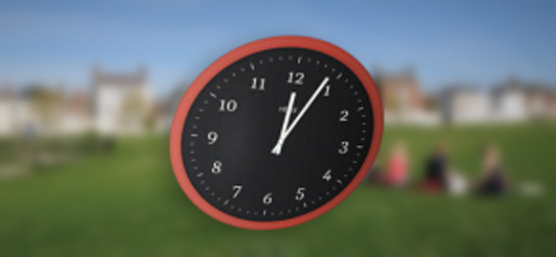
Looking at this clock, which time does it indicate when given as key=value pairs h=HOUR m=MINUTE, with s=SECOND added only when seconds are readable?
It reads h=12 m=4
